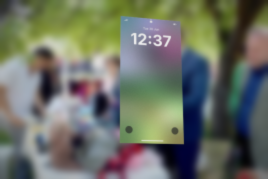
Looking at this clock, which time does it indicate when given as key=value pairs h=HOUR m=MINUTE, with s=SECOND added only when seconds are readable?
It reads h=12 m=37
